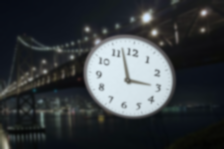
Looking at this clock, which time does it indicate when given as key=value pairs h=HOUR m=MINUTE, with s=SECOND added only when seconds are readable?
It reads h=2 m=57
